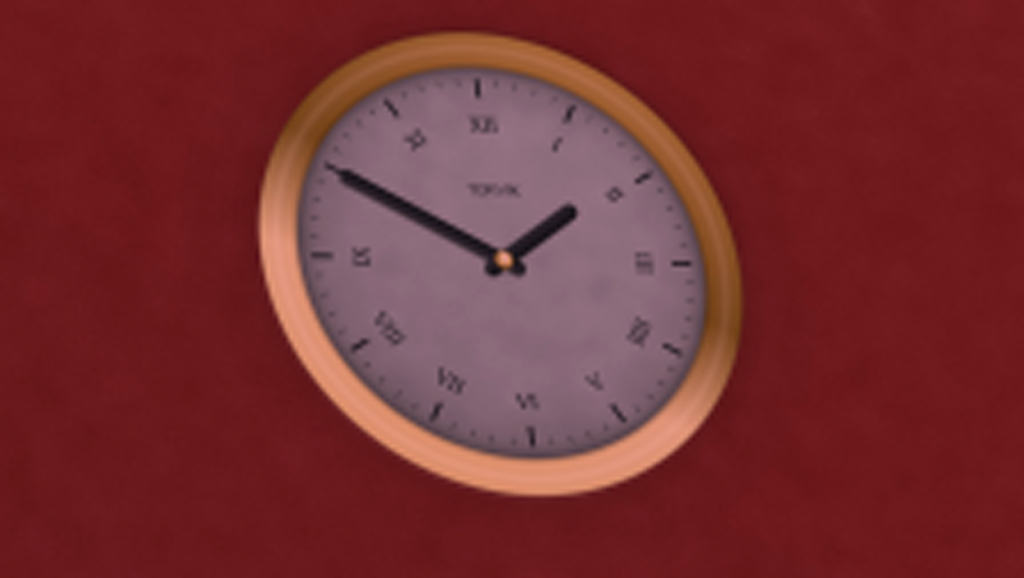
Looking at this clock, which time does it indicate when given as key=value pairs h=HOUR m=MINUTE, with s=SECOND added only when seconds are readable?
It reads h=1 m=50
